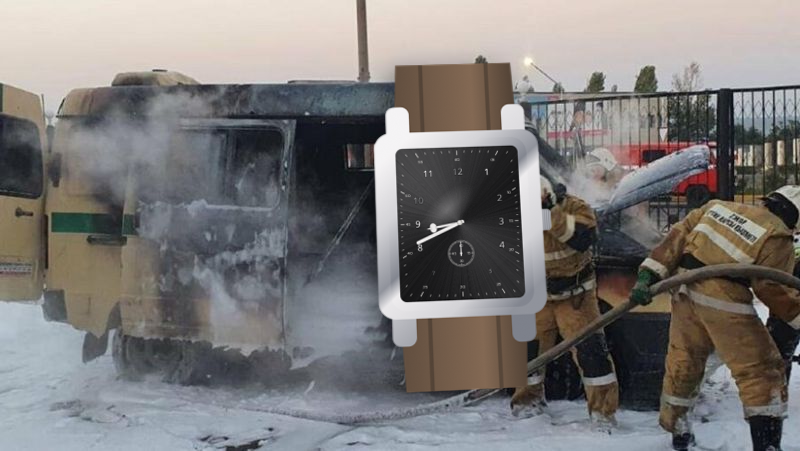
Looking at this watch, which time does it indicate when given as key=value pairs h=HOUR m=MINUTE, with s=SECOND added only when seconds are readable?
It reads h=8 m=41
